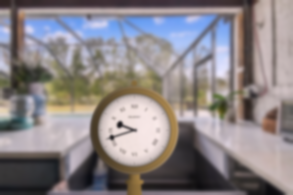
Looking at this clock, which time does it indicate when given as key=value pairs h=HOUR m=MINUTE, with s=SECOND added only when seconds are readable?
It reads h=9 m=42
